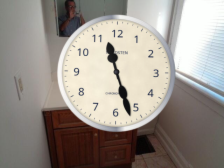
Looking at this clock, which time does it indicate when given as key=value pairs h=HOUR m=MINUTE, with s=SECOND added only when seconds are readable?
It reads h=11 m=27
